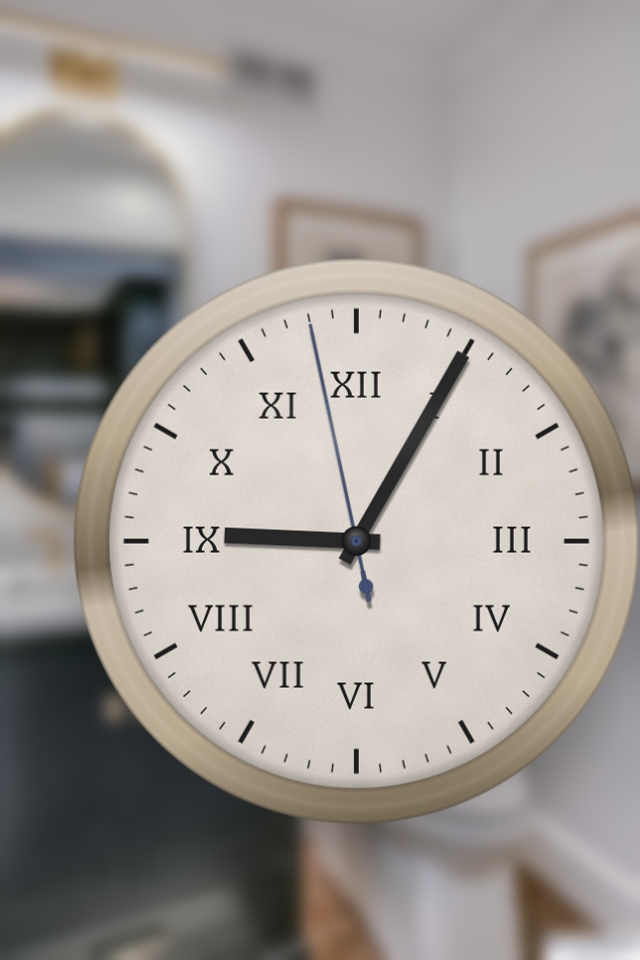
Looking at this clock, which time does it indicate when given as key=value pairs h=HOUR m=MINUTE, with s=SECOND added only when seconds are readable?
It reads h=9 m=4 s=58
